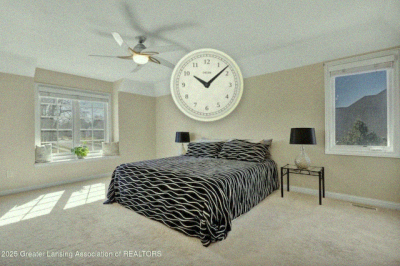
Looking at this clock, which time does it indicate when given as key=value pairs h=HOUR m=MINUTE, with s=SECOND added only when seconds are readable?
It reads h=10 m=8
